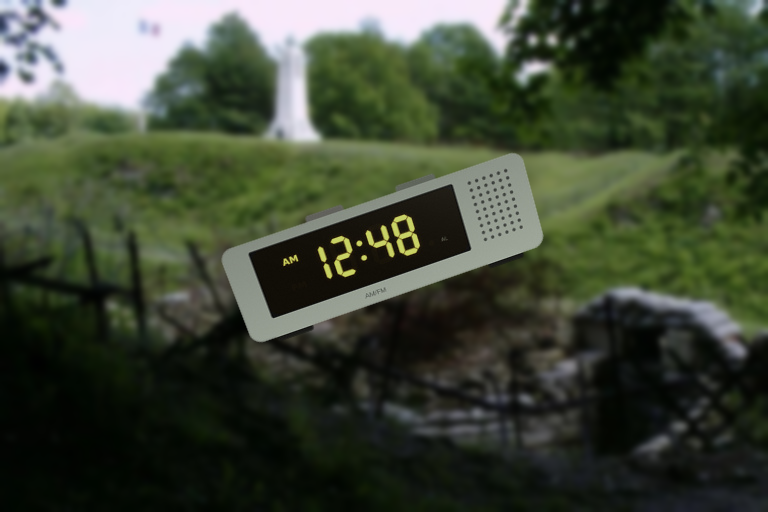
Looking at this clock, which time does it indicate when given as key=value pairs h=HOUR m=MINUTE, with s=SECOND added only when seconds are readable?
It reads h=12 m=48
